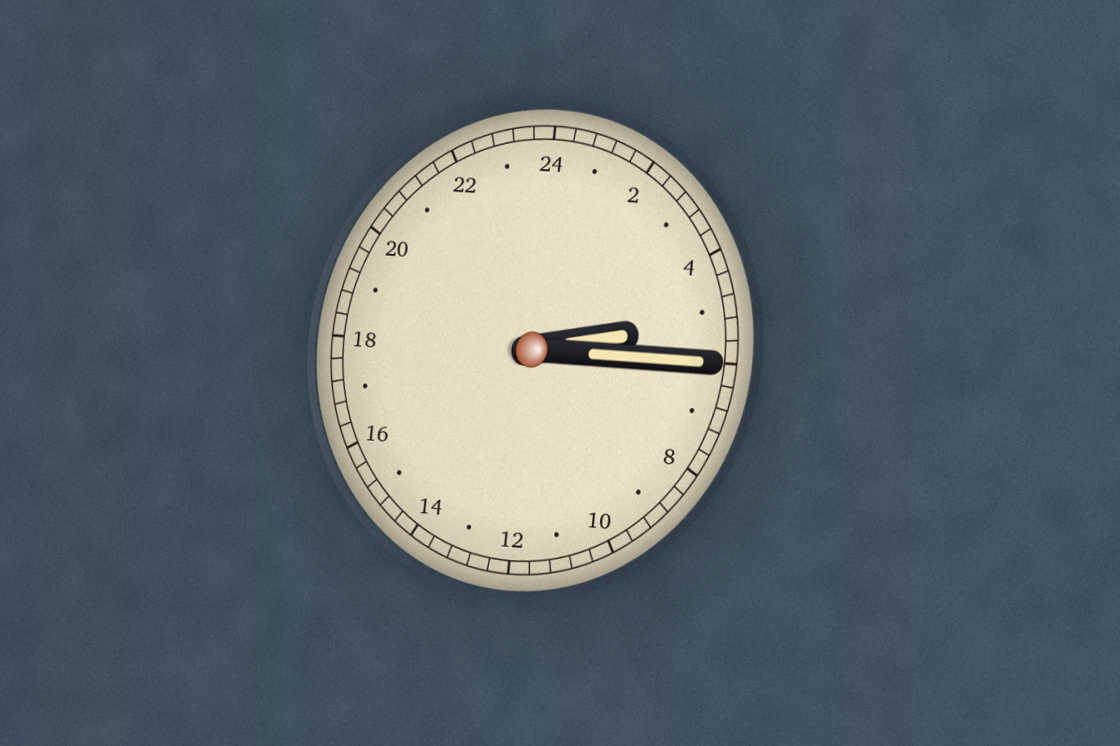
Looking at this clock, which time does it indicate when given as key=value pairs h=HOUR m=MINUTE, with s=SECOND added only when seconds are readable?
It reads h=5 m=15
